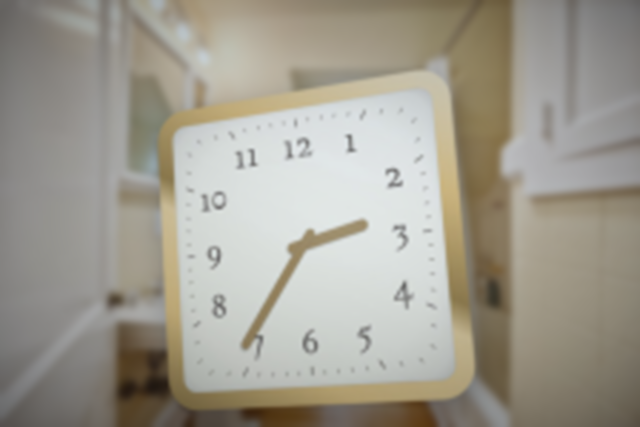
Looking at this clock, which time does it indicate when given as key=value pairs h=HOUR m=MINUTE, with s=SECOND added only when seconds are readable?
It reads h=2 m=36
